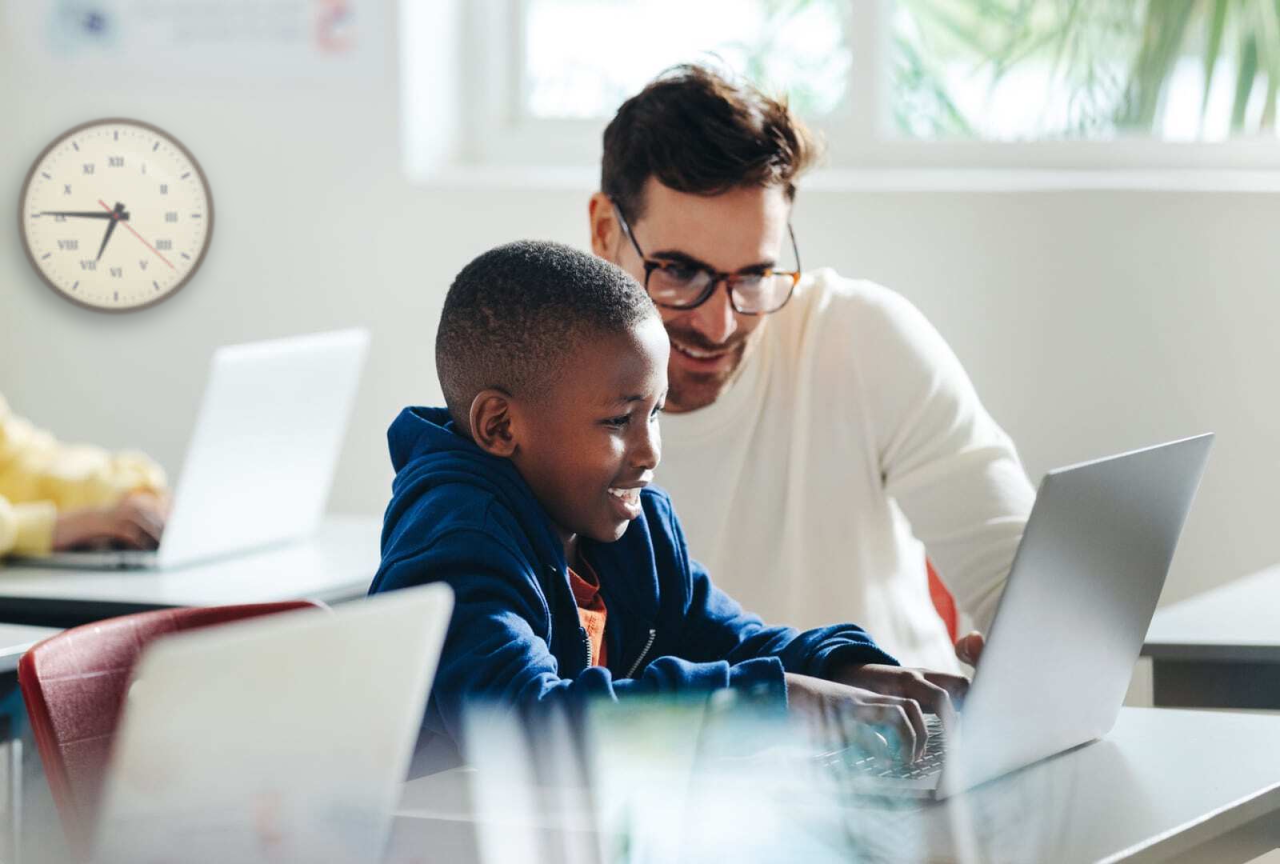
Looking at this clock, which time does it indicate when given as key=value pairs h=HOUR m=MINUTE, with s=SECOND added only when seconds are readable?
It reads h=6 m=45 s=22
